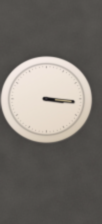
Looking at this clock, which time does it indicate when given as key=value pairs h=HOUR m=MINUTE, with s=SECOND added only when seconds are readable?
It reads h=3 m=16
